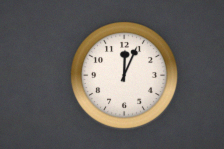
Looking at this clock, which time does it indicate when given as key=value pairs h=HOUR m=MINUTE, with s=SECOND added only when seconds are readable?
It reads h=12 m=4
